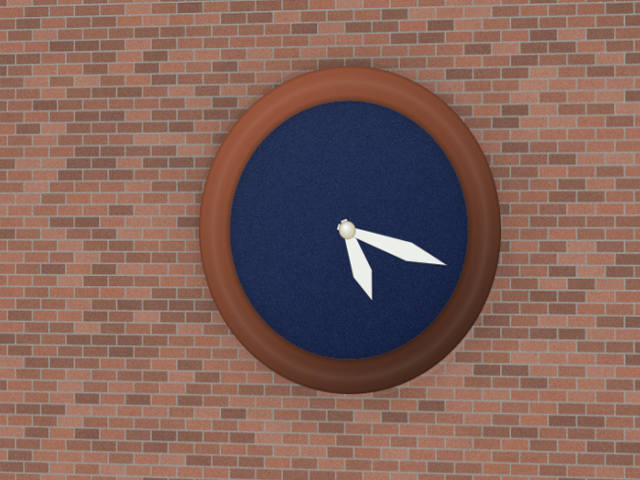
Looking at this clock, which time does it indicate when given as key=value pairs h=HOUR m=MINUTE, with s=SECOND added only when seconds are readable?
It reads h=5 m=18
